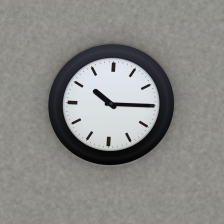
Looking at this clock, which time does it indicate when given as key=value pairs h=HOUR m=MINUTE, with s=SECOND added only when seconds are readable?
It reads h=10 m=15
